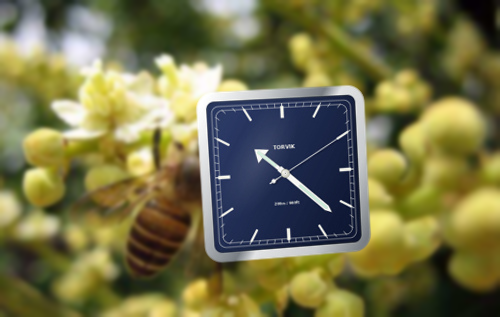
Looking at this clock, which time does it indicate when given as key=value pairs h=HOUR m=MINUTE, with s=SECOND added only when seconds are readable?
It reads h=10 m=22 s=10
